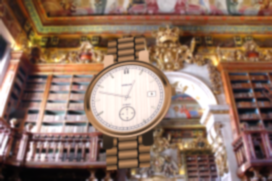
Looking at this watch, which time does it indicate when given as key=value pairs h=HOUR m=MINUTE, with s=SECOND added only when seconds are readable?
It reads h=12 m=48
